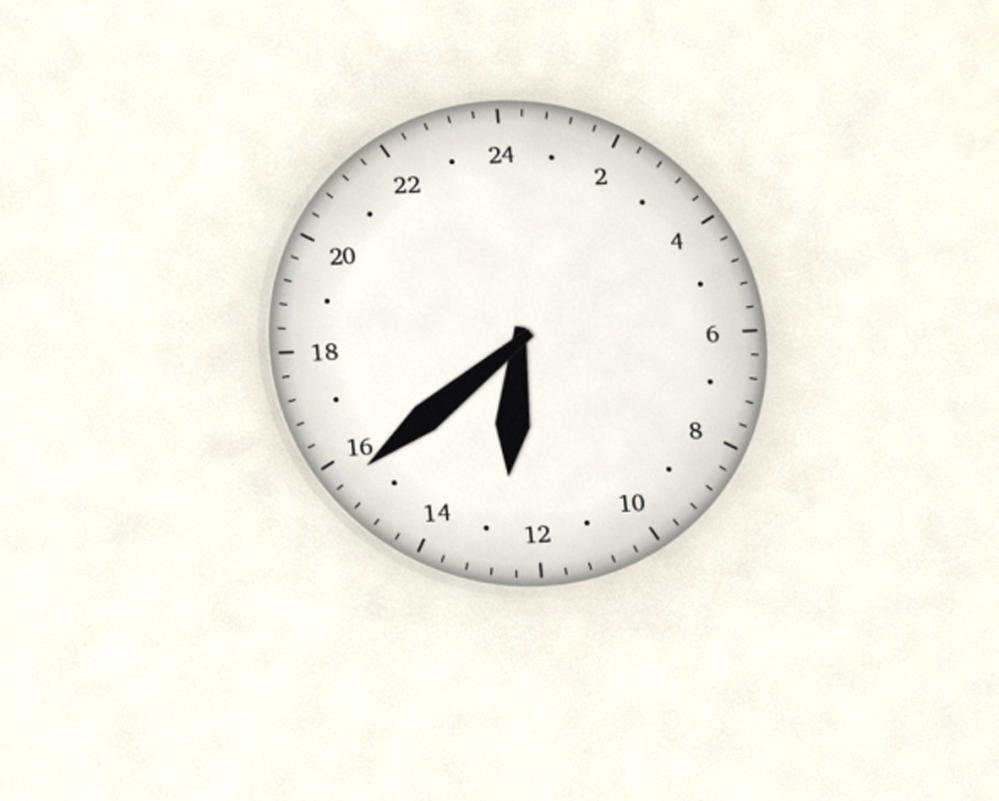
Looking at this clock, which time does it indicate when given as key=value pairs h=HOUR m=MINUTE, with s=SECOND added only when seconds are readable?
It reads h=12 m=39
